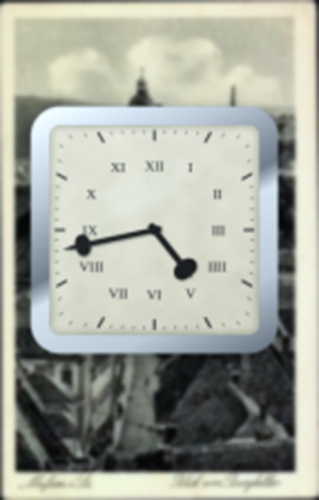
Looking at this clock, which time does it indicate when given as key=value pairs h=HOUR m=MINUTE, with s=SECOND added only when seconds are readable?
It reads h=4 m=43
